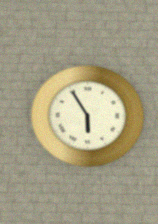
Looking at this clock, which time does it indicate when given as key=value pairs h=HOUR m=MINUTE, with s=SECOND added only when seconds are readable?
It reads h=5 m=55
